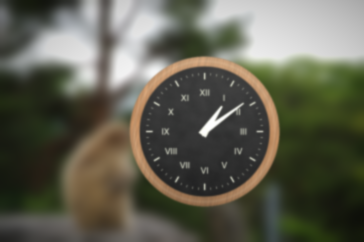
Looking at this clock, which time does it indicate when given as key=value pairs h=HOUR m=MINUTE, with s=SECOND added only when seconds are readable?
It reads h=1 m=9
